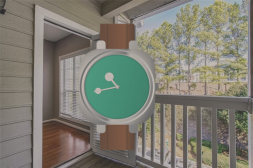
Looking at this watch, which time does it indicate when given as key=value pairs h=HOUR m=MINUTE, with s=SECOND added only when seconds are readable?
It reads h=10 m=43
